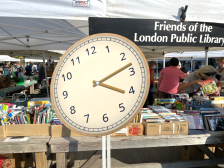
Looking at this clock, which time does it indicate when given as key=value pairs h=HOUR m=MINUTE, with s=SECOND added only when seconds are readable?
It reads h=4 m=13
